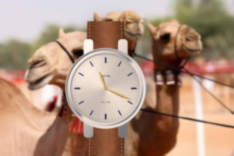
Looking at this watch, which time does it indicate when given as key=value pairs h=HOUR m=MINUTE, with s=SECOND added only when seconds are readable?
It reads h=11 m=19
